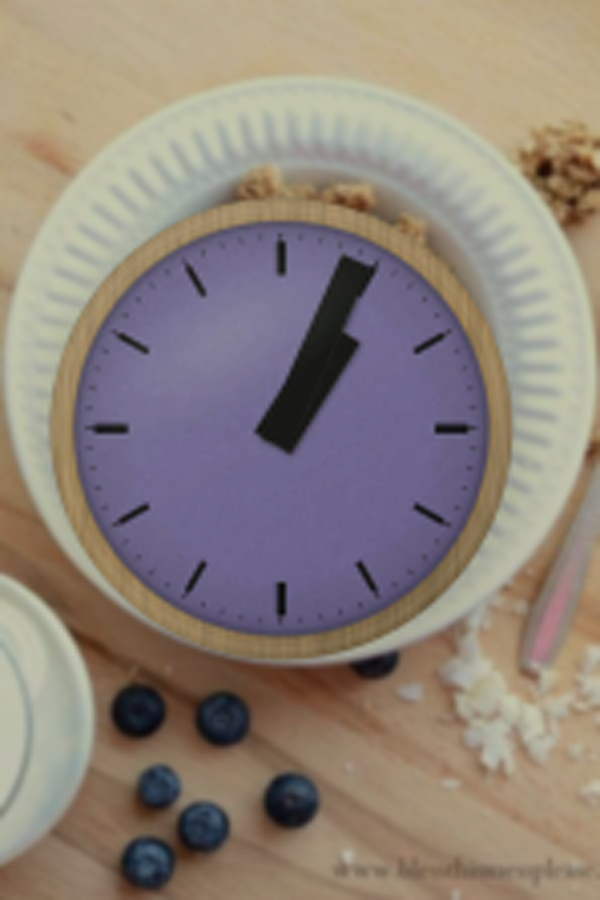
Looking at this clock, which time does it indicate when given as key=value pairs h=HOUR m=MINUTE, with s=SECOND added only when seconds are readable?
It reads h=1 m=4
